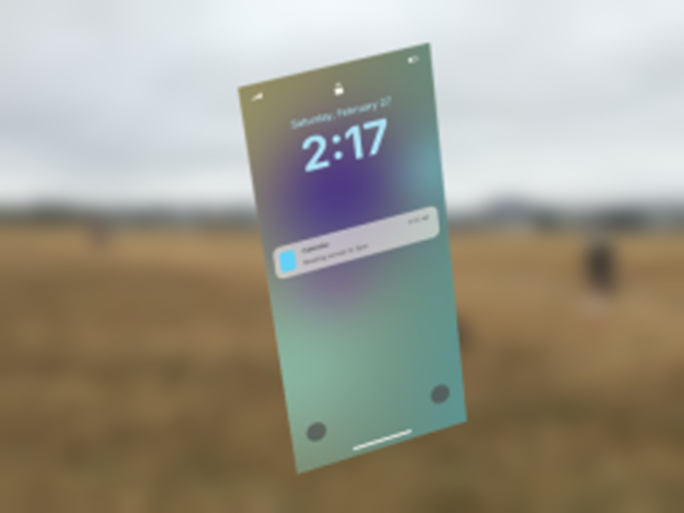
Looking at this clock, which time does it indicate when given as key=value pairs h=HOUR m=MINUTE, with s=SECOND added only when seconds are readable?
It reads h=2 m=17
